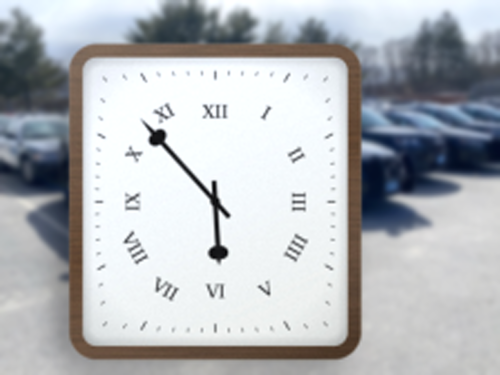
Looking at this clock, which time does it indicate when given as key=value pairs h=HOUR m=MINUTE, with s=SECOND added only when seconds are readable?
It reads h=5 m=53
